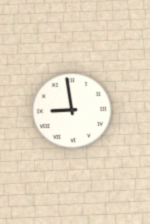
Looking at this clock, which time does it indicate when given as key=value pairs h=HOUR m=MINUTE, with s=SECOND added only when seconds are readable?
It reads h=8 m=59
